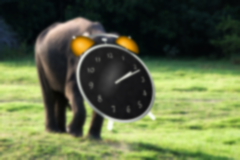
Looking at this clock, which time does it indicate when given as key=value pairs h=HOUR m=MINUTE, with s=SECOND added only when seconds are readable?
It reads h=2 m=12
